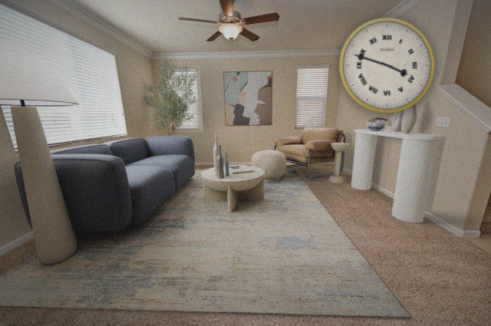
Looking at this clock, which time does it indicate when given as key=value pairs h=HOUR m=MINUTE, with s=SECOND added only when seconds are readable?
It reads h=3 m=48
